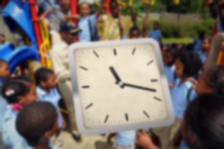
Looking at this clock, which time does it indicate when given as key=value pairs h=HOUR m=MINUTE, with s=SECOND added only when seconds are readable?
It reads h=11 m=18
